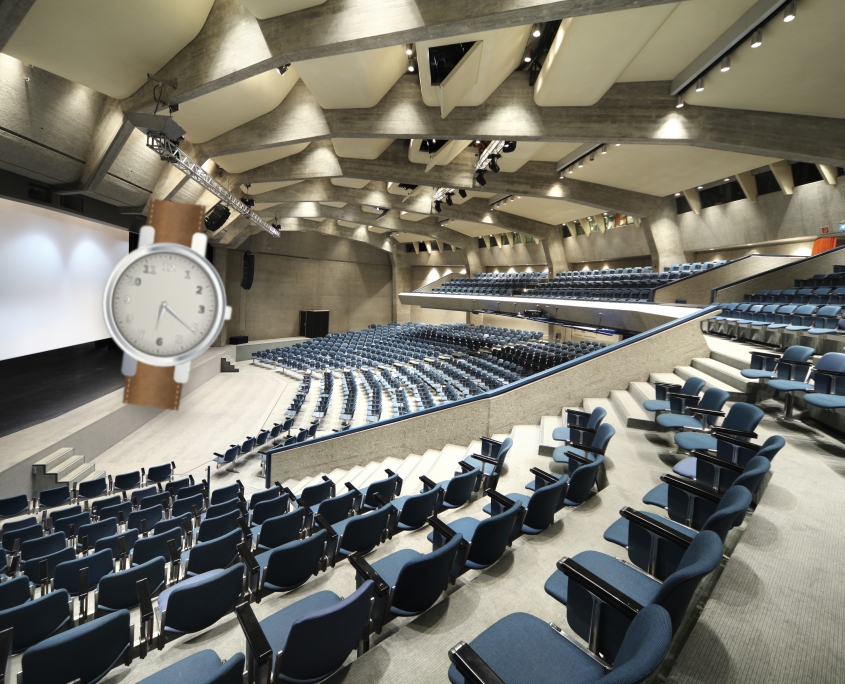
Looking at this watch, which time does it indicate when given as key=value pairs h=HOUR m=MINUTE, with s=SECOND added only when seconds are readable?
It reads h=6 m=21
